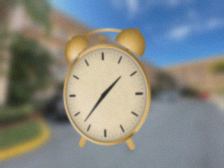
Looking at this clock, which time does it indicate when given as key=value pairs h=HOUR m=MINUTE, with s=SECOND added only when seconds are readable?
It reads h=1 m=37
